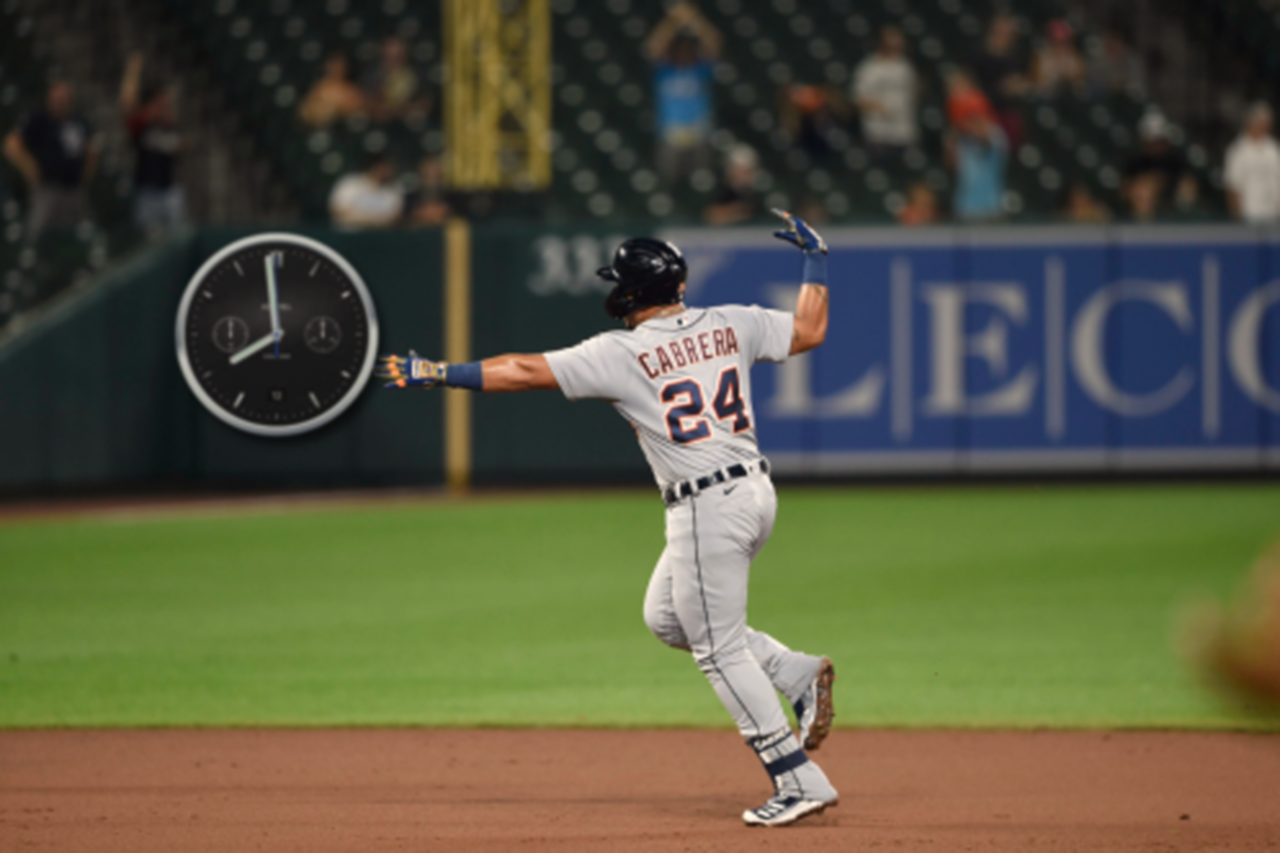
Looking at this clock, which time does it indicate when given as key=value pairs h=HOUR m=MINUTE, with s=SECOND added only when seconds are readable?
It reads h=7 m=59
